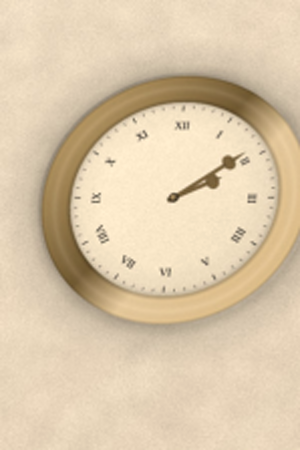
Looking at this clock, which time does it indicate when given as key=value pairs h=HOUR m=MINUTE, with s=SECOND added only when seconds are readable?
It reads h=2 m=9
